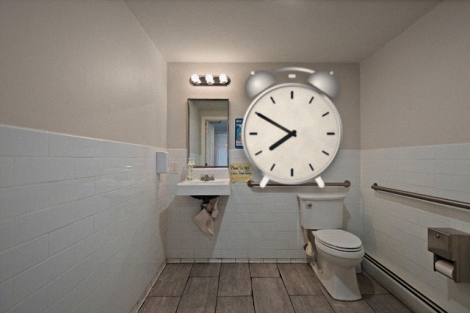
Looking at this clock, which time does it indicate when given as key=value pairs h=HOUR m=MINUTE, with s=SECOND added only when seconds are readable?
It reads h=7 m=50
